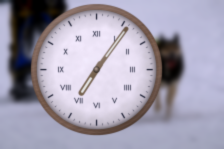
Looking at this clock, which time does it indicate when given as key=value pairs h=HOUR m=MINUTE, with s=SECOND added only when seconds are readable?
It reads h=7 m=6
